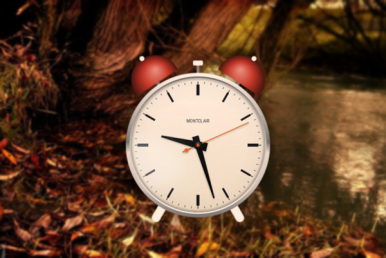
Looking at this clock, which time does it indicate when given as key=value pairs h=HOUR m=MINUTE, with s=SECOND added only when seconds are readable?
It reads h=9 m=27 s=11
